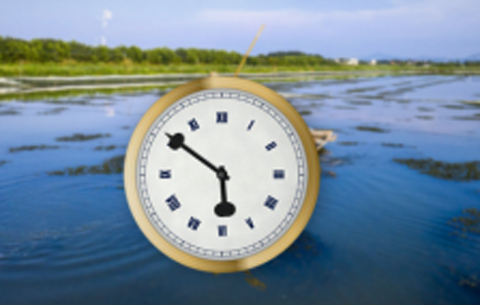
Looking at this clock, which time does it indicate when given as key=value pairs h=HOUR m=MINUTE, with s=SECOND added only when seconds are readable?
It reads h=5 m=51
